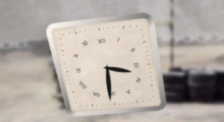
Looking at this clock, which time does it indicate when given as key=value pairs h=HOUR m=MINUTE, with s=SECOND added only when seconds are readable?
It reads h=3 m=31
